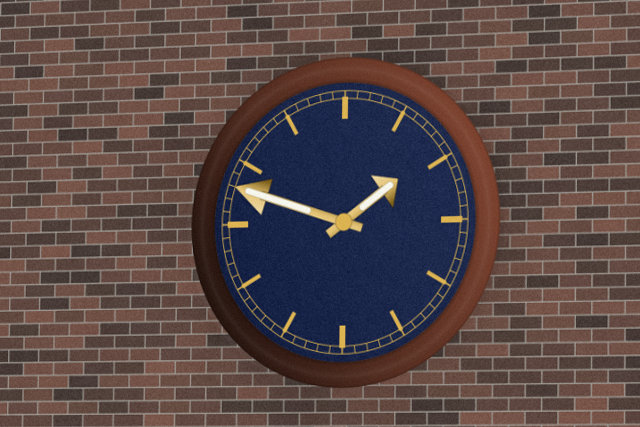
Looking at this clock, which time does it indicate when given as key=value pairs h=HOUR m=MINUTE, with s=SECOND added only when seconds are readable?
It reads h=1 m=48
